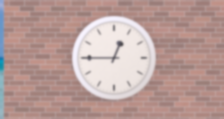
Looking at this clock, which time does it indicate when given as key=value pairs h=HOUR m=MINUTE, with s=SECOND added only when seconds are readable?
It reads h=12 m=45
